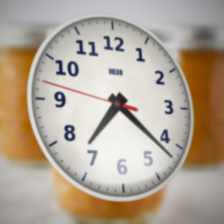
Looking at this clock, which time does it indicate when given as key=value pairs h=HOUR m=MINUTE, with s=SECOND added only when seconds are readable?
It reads h=7 m=21 s=47
